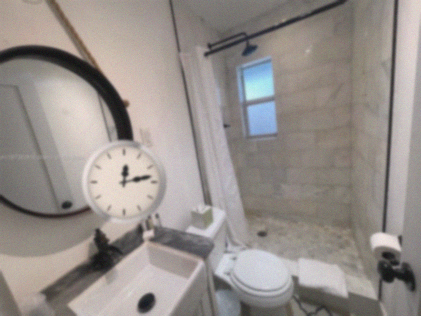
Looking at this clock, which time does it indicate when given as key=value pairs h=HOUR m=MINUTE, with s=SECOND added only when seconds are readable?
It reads h=12 m=13
